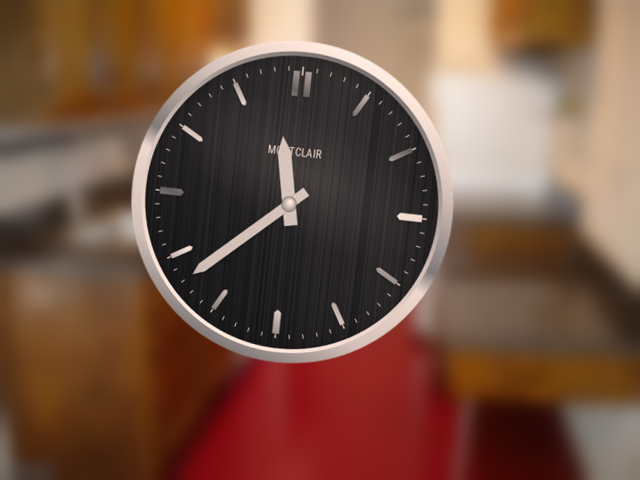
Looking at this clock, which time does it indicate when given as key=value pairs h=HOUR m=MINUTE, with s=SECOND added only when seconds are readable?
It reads h=11 m=38
